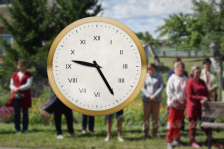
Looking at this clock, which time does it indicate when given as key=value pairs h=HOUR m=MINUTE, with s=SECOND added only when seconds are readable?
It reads h=9 m=25
